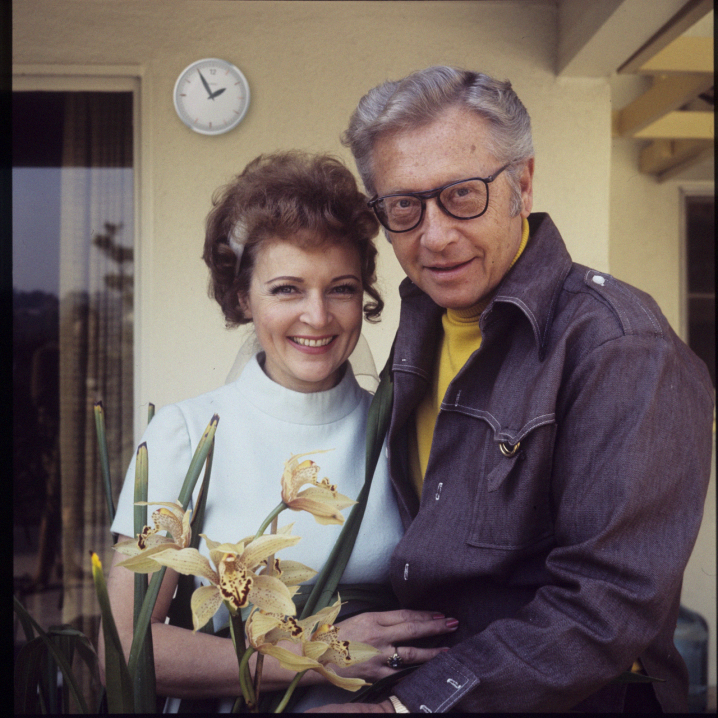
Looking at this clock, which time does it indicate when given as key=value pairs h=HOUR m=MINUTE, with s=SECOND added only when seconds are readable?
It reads h=1 m=55
